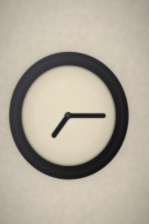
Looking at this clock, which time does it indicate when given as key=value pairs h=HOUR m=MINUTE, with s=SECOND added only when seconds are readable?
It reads h=7 m=15
